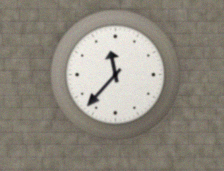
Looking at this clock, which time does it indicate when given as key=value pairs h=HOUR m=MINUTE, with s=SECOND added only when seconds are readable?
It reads h=11 m=37
